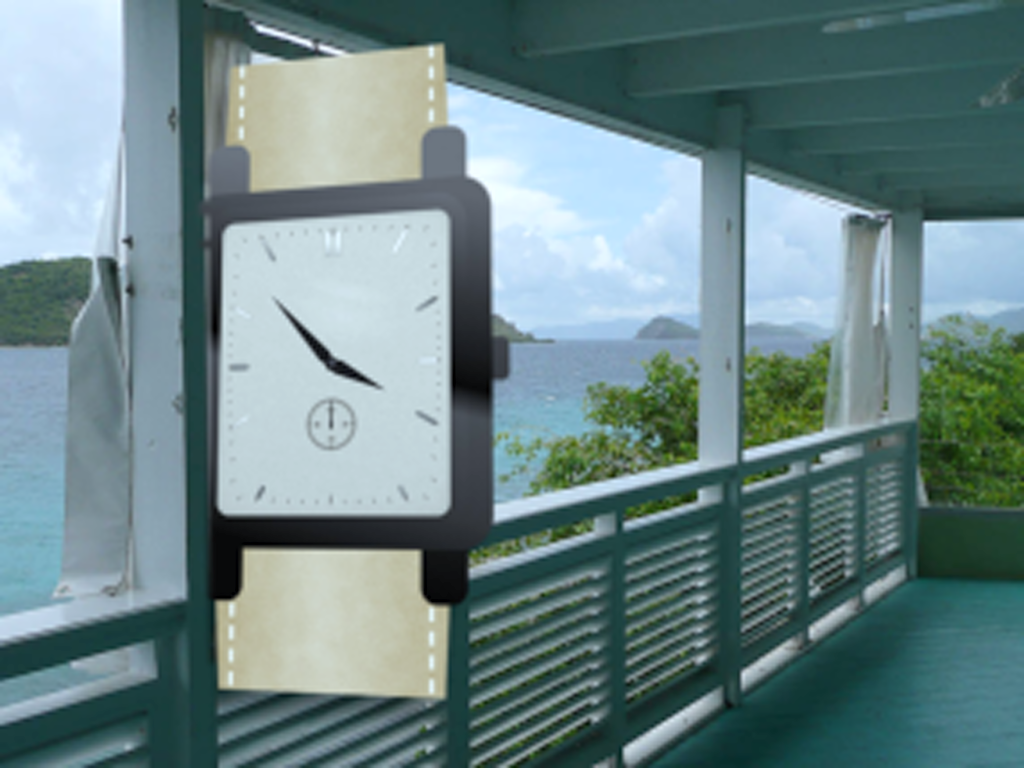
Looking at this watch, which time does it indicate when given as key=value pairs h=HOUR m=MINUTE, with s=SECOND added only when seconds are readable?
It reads h=3 m=53
